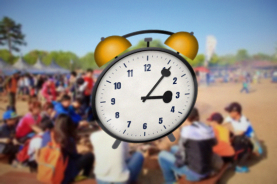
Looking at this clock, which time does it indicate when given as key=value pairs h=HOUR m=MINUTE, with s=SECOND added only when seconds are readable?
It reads h=3 m=6
